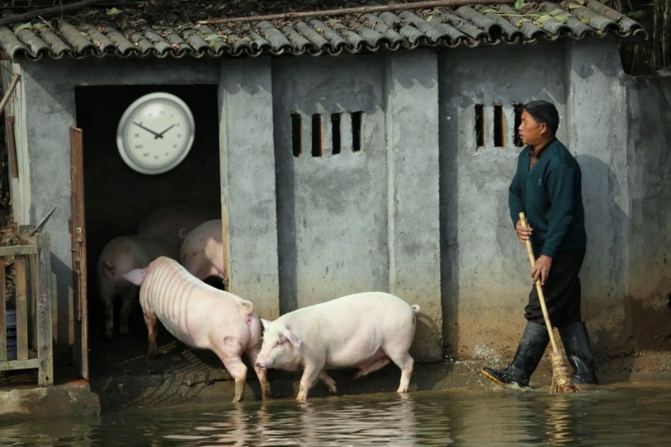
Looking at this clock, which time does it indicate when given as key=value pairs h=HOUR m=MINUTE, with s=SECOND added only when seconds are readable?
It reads h=1 m=49
